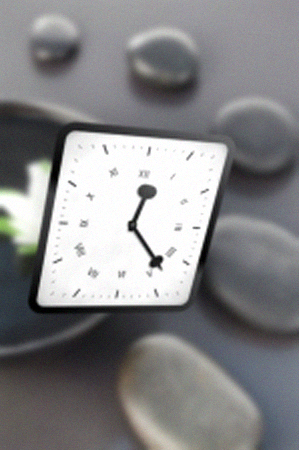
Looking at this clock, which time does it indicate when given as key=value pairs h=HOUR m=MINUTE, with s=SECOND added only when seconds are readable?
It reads h=12 m=23
